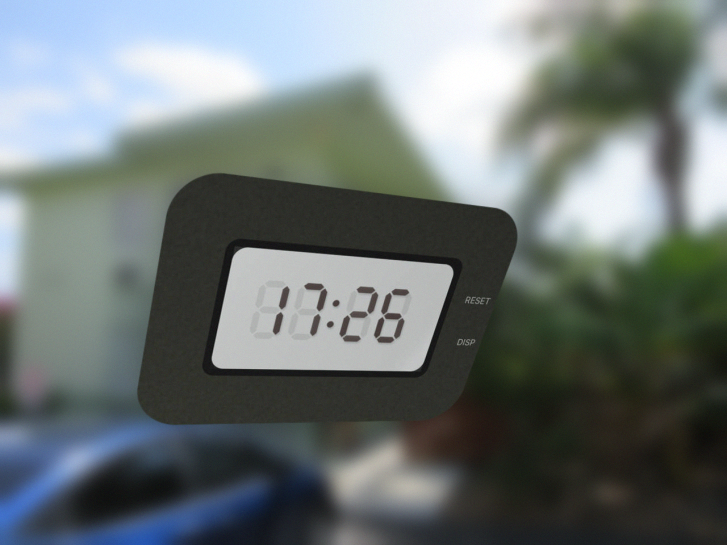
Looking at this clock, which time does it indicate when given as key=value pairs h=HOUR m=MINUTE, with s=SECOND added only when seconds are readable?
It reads h=17 m=26
